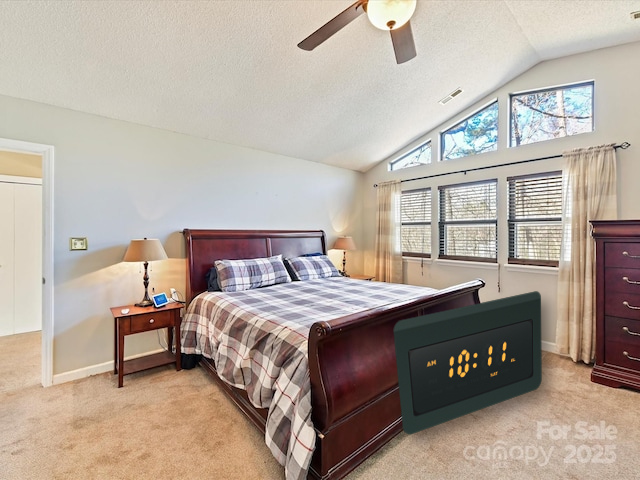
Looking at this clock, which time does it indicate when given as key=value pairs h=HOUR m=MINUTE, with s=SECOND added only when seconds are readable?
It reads h=10 m=11
